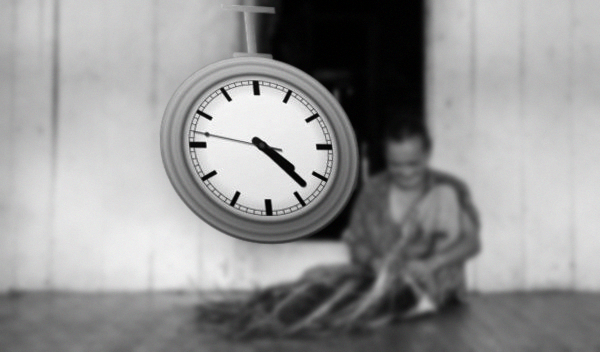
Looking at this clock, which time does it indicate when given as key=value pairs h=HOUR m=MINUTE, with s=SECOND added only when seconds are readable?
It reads h=4 m=22 s=47
